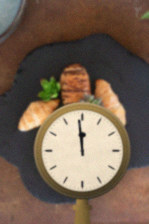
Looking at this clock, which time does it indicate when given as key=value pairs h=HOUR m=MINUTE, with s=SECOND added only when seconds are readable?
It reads h=11 m=59
